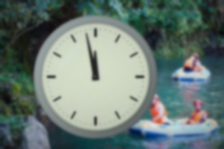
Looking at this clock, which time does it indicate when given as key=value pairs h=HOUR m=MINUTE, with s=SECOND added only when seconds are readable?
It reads h=11 m=58
